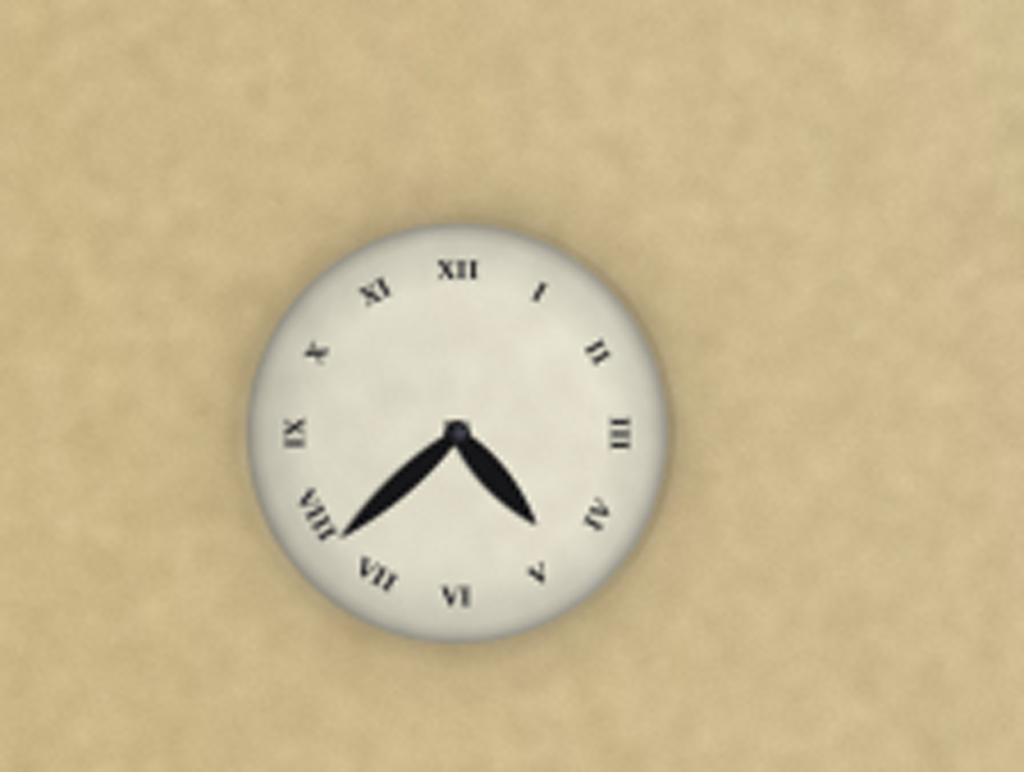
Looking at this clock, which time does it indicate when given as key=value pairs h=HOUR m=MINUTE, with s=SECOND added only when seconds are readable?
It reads h=4 m=38
